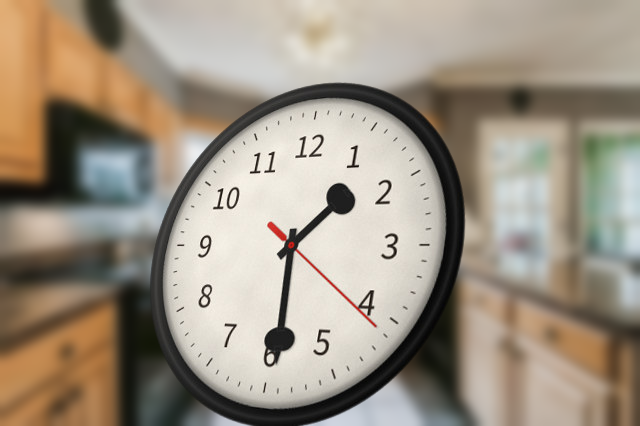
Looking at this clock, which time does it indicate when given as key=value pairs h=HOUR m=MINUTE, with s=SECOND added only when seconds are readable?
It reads h=1 m=29 s=21
